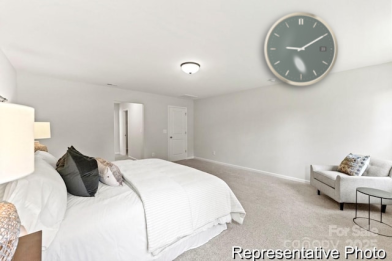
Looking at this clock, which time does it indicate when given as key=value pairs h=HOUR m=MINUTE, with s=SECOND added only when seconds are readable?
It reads h=9 m=10
